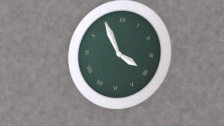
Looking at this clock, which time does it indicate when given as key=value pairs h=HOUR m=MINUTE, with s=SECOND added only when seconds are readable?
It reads h=3 m=55
